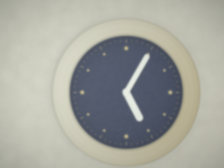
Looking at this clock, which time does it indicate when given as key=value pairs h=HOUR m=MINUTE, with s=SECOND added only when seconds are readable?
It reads h=5 m=5
